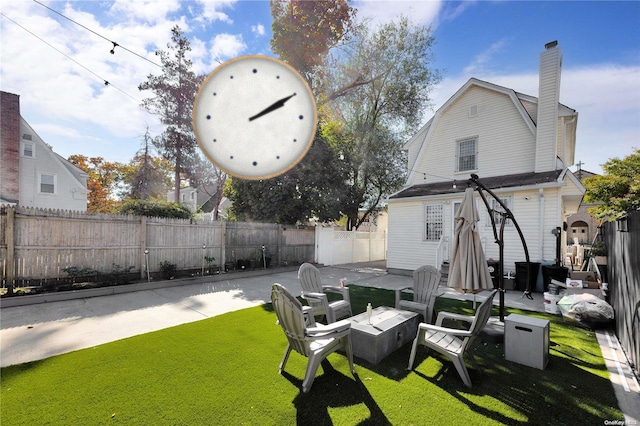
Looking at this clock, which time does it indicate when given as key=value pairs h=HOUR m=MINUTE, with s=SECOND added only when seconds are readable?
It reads h=2 m=10
